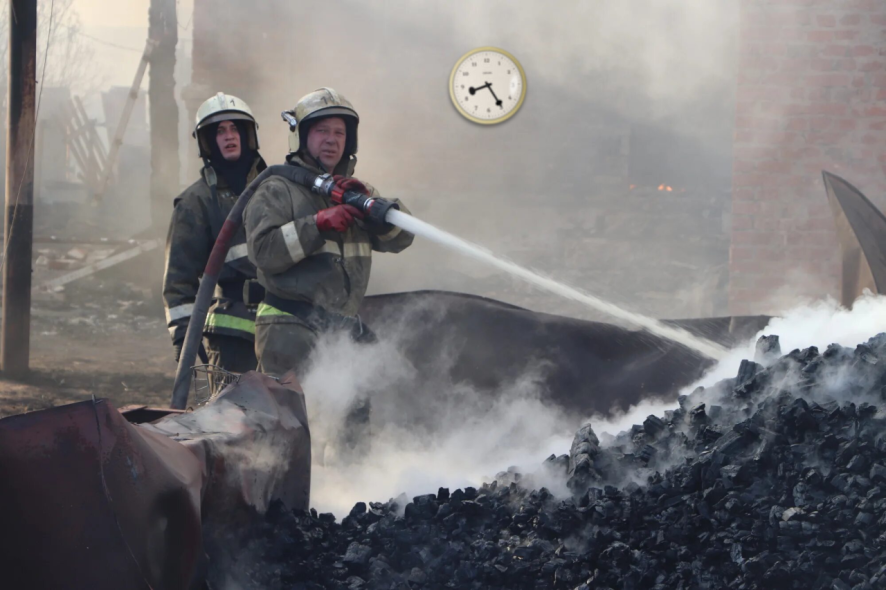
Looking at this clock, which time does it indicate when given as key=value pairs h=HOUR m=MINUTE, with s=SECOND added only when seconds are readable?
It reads h=8 m=25
